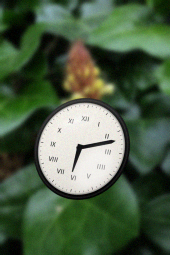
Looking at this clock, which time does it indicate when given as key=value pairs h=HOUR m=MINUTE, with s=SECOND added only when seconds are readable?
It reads h=6 m=12
